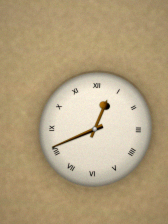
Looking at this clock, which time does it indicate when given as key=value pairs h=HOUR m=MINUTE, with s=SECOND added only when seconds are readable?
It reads h=12 m=41
